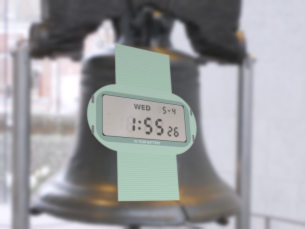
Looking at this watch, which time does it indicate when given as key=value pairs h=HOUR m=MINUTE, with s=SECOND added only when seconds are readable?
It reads h=1 m=55 s=26
